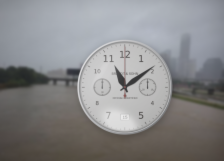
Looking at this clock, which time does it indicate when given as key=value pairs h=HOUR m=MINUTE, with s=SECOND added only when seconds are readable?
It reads h=11 m=9
